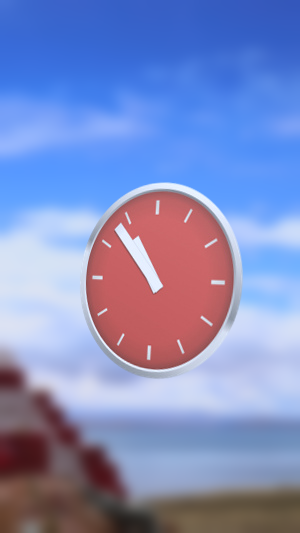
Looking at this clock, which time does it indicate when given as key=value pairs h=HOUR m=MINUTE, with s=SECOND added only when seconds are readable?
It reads h=10 m=53
